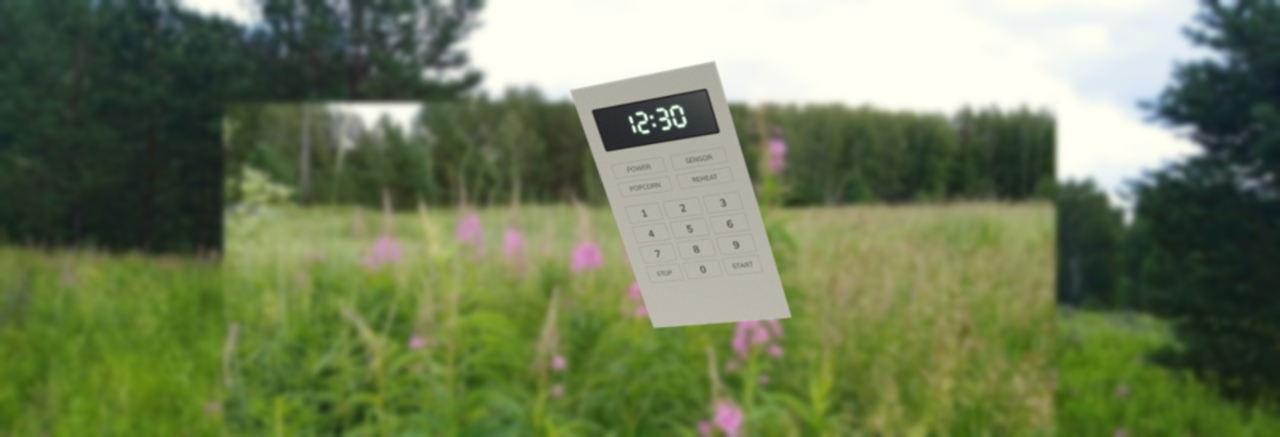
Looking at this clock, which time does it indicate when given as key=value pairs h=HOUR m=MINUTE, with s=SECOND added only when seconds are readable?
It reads h=12 m=30
